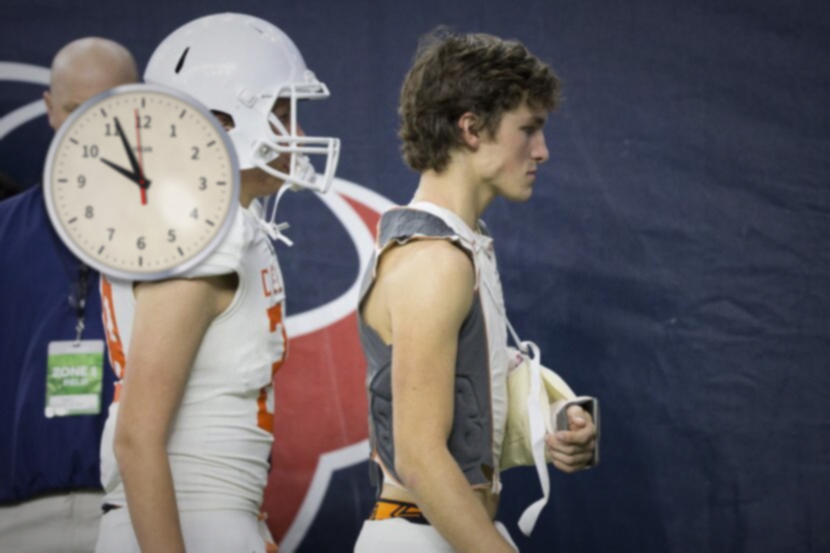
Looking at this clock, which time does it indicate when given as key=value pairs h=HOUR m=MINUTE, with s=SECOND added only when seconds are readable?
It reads h=9 m=55 s=59
